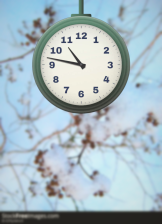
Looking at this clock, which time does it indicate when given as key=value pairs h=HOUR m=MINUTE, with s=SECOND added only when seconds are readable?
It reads h=10 m=47
